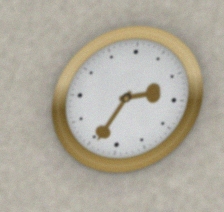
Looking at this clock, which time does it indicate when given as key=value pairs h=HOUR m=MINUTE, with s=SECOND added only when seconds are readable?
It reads h=2 m=34
